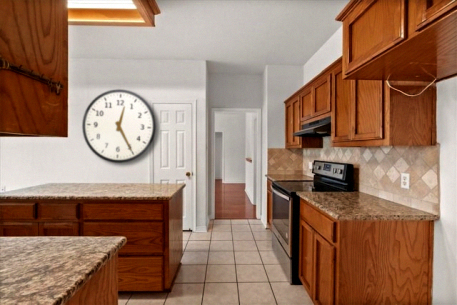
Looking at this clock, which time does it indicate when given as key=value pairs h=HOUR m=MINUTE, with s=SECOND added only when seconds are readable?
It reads h=12 m=25
